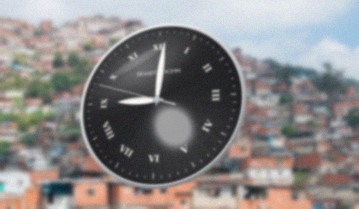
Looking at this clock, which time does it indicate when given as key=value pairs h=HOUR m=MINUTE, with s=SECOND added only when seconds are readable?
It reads h=9 m=0 s=48
